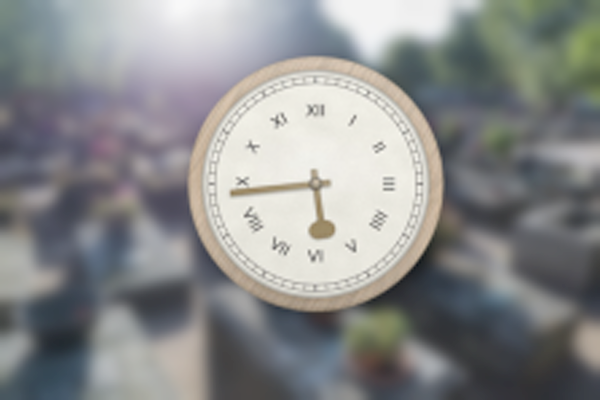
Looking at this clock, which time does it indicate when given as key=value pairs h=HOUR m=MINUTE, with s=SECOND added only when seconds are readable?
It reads h=5 m=44
